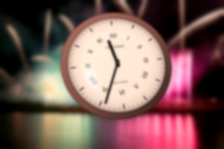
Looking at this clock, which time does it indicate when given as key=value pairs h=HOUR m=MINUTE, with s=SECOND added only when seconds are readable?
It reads h=11 m=34
